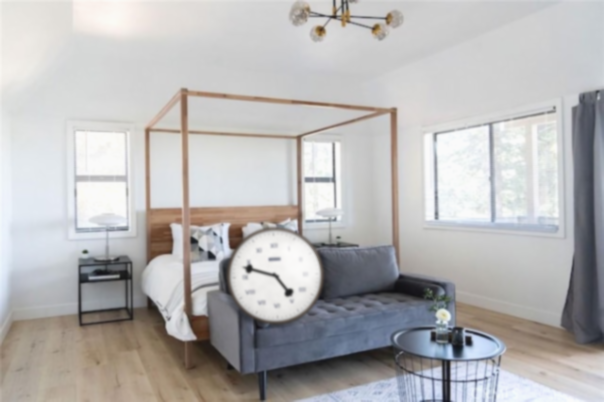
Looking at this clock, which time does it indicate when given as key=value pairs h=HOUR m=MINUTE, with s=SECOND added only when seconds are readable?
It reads h=4 m=48
